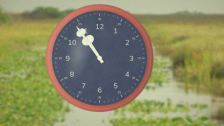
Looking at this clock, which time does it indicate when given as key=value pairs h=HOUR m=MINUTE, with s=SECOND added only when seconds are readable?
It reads h=10 m=54
